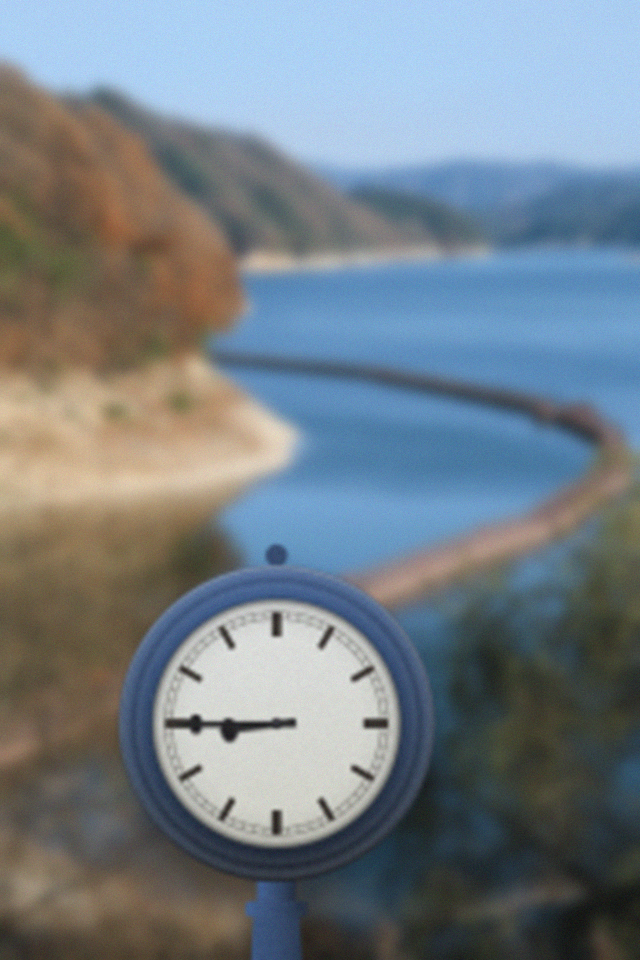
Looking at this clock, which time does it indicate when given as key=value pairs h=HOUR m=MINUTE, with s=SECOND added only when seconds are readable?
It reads h=8 m=45
